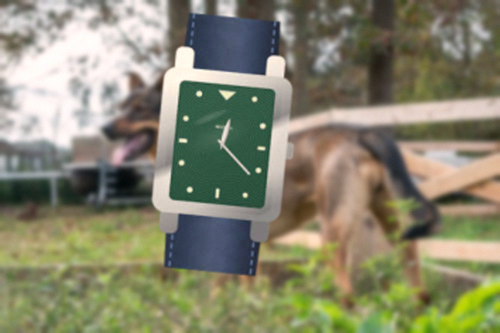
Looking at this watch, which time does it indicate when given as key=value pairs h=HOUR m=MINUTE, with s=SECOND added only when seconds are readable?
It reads h=12 m=22
